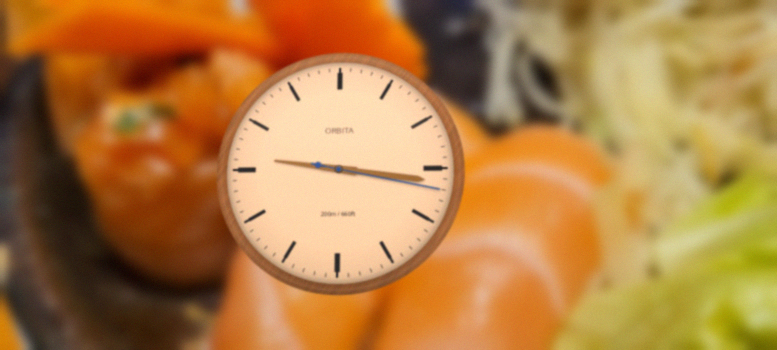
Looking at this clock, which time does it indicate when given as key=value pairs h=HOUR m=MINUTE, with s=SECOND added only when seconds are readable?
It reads h=9 m=16 s=17
